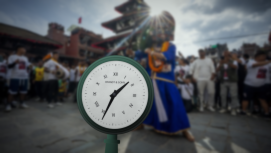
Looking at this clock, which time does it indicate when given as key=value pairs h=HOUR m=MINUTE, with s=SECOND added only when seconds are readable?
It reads h=1 m=34
